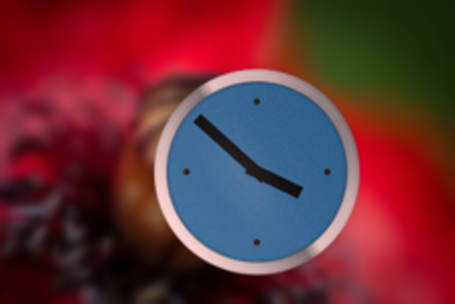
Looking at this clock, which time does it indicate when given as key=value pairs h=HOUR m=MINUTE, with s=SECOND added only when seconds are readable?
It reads h=3 m=52
